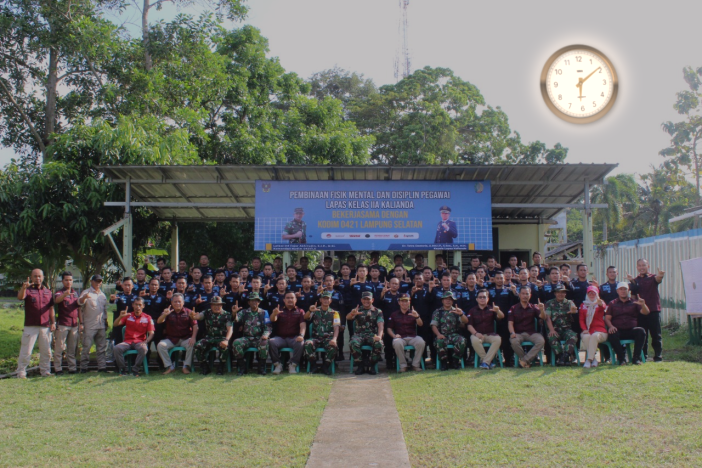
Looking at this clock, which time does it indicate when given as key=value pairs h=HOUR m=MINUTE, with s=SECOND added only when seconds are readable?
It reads h=6 m=9
